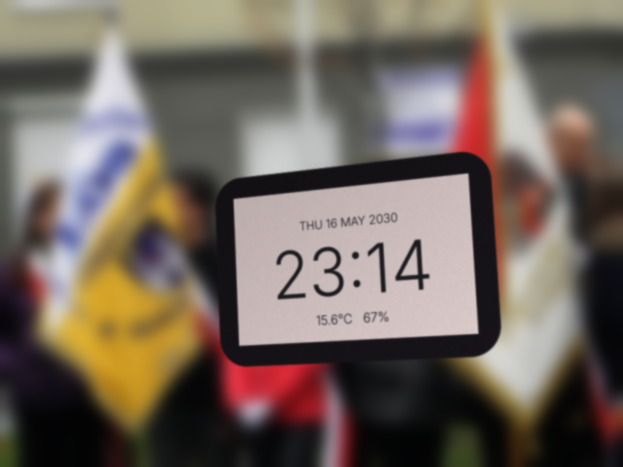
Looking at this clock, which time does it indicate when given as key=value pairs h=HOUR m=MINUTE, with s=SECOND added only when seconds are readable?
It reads h=23 m=14
